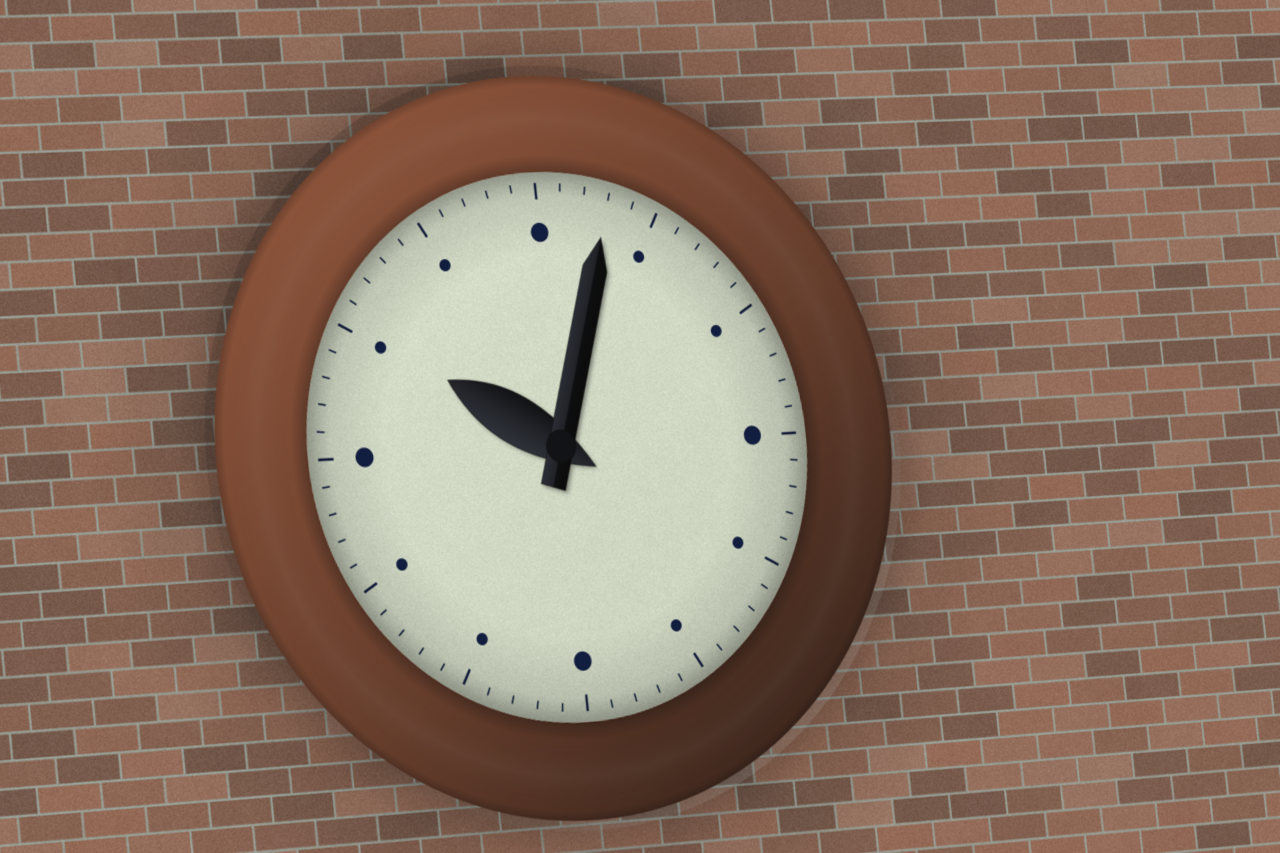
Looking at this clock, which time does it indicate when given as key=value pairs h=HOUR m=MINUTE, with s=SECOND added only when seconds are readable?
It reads h=10 m=3
